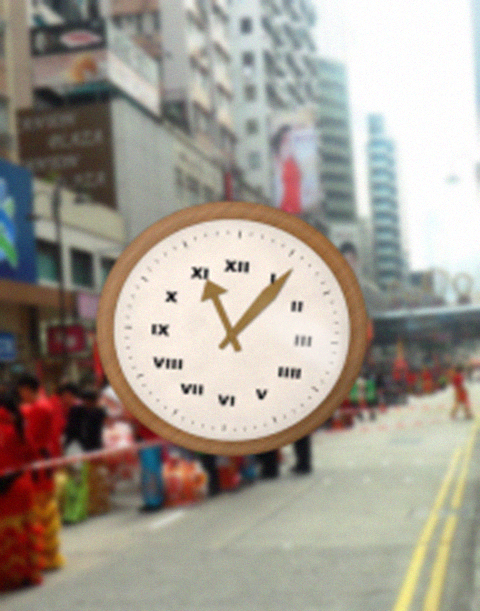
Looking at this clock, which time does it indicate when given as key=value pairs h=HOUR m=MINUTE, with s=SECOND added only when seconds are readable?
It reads h=11 m=6
